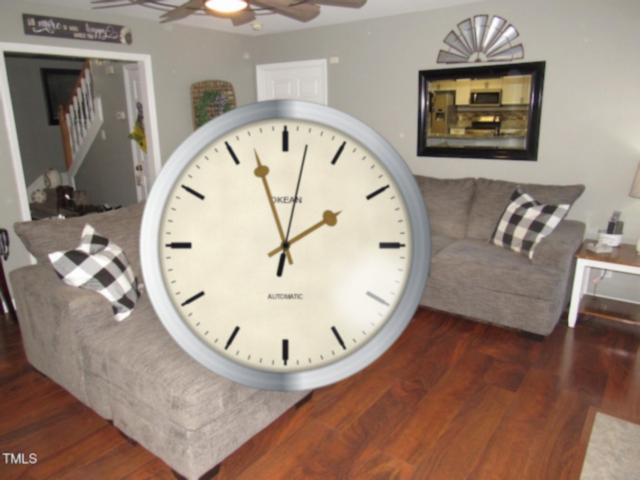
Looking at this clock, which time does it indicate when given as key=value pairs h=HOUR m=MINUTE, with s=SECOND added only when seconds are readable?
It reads h=1 m=57 s=2
